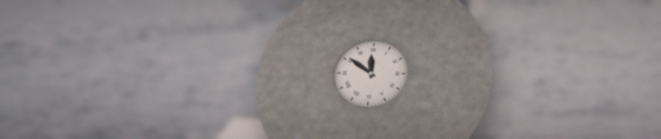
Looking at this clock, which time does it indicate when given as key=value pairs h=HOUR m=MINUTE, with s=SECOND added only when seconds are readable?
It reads h=11 m=51
